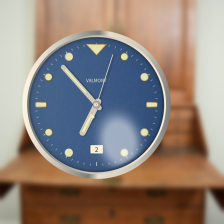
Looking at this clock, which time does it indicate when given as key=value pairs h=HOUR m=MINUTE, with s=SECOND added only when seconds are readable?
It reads h=6 m=53 s=3
